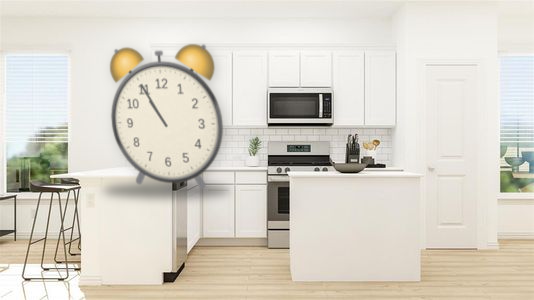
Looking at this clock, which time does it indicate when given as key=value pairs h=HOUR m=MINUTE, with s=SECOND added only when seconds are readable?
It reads h=10 m=55
